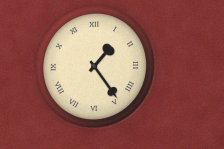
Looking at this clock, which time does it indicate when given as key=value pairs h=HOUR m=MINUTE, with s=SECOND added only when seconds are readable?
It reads h=1 m=24
